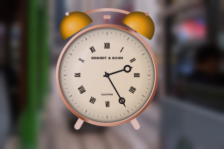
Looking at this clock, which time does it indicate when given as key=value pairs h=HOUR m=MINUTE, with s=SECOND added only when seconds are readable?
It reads h=2 m=25
